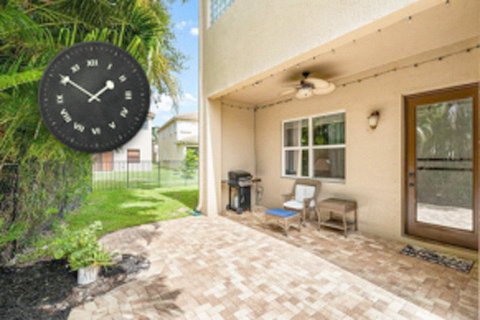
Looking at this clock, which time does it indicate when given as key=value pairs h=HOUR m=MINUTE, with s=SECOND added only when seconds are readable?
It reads h=1 m=51
